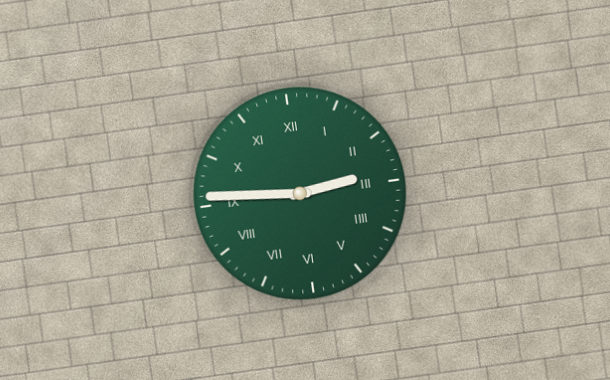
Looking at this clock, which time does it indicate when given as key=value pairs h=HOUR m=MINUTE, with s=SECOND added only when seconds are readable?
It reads h=2 m=46
